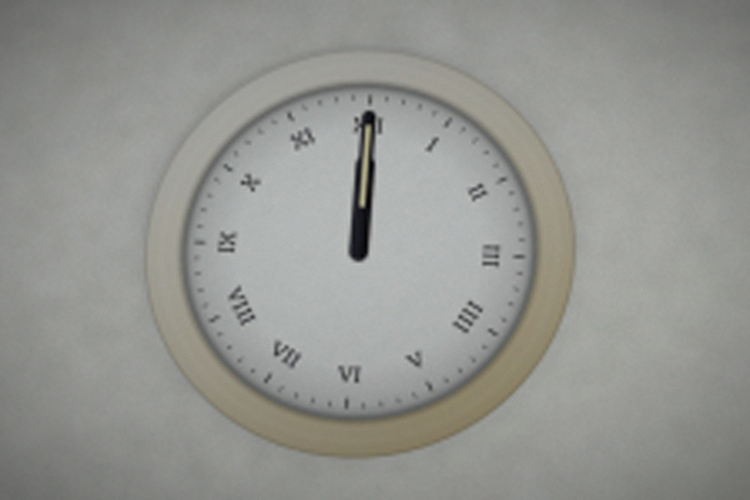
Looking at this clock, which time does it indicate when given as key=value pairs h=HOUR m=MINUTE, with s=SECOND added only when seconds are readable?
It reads h=12 m=0
